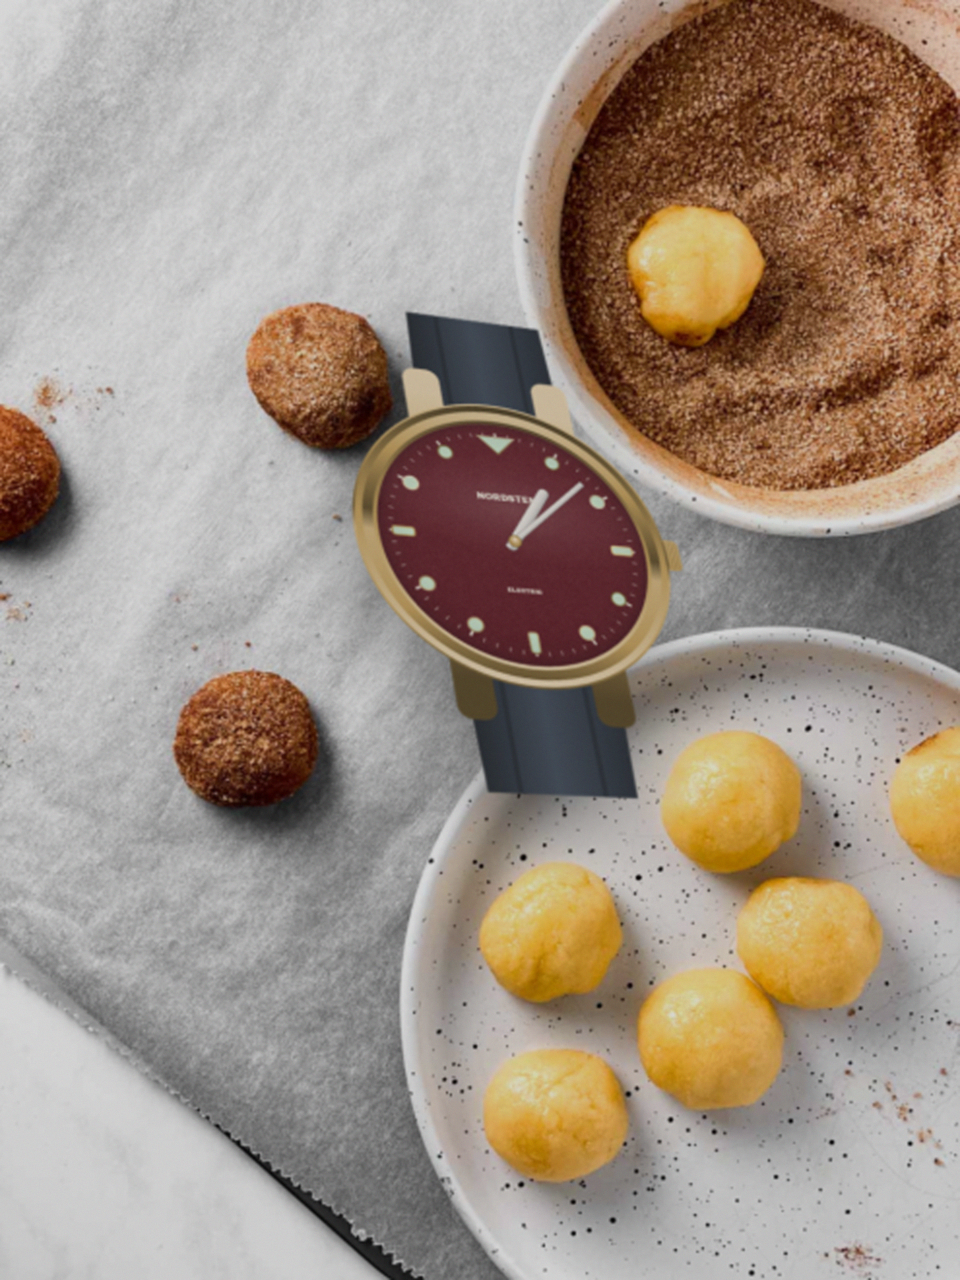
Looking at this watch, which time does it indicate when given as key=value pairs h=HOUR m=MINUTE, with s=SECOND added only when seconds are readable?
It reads h=1 m=8
